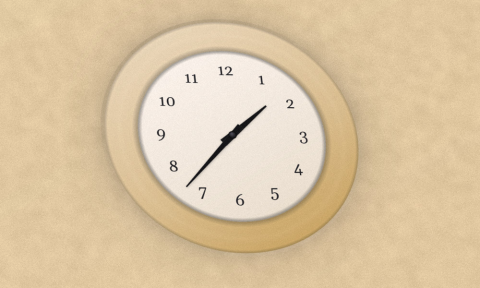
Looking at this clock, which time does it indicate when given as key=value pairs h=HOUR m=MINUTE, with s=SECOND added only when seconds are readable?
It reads h=1 m=37
